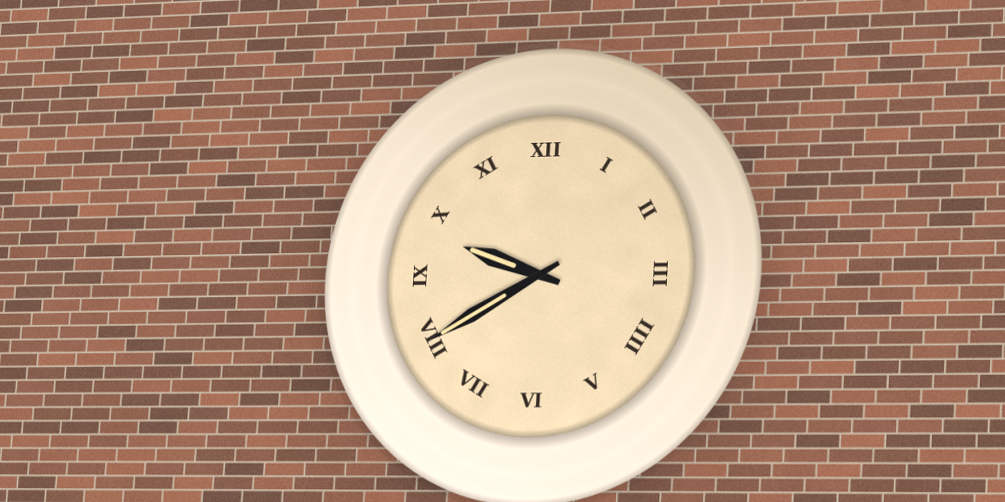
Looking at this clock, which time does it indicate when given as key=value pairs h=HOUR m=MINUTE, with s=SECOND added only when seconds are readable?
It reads h=9 m=40
